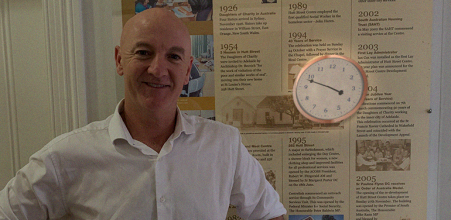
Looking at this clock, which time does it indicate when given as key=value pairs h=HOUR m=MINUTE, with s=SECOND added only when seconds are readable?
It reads h=3 m=48
